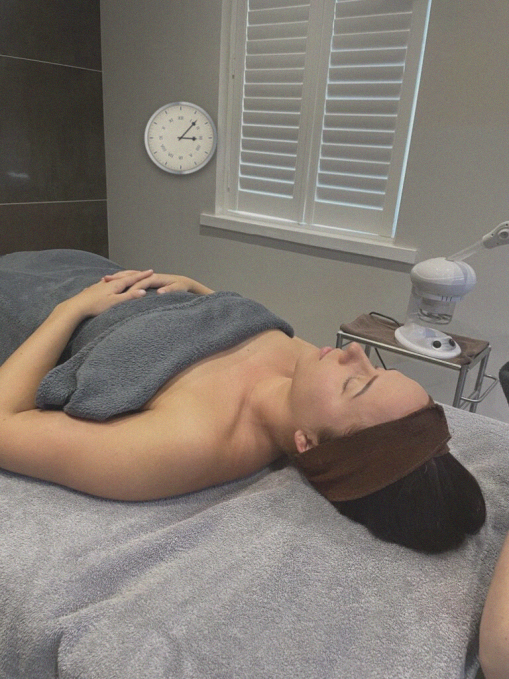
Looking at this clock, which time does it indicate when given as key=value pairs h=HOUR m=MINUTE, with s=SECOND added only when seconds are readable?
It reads h=3 m=7
